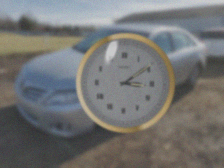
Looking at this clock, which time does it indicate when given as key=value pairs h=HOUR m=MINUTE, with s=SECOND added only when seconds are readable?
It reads h=3 m=9
